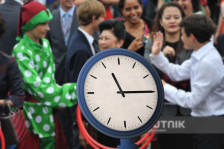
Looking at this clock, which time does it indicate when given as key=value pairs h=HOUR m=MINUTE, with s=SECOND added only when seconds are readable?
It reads h=11 m=15
